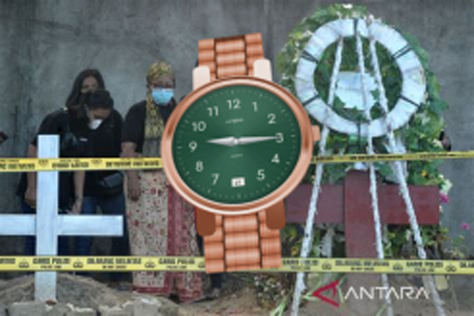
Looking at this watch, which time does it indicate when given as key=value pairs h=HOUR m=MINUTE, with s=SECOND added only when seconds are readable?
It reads h=9 m=15
